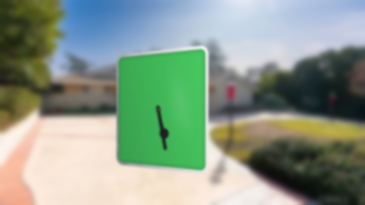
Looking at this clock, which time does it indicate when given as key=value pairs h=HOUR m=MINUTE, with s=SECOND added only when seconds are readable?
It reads h=5 m=28
